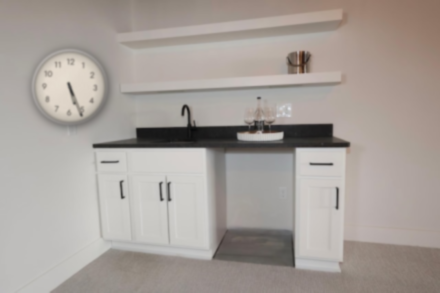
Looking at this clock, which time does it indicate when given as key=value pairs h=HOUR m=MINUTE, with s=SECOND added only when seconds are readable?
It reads h=5 m=26
